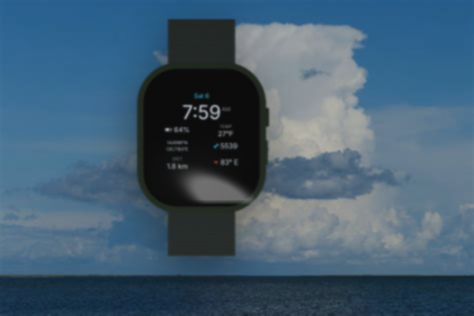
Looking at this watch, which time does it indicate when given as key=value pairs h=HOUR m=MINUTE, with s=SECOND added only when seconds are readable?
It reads h=7 m=59
